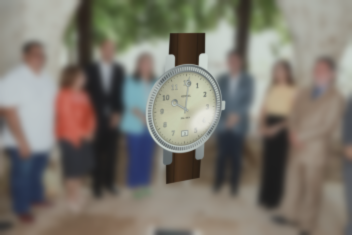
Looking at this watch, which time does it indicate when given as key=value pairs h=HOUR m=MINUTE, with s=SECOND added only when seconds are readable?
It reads h=10 m=1
